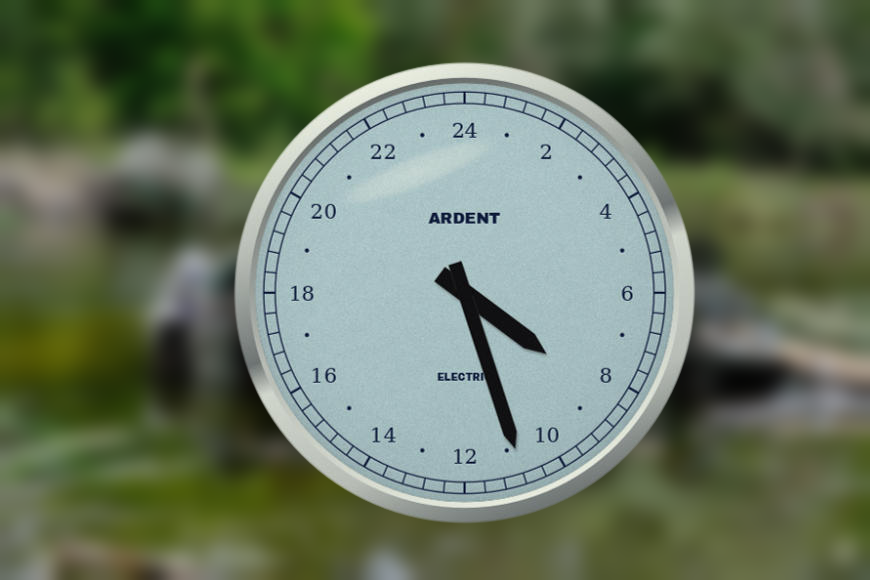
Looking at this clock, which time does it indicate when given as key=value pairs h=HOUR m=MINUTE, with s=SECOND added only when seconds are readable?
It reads h=8 m=27
